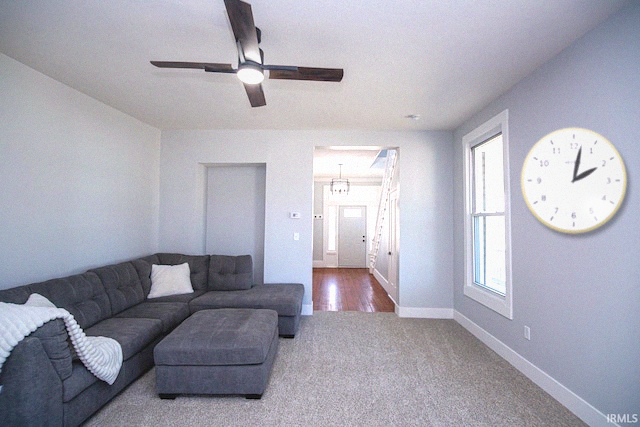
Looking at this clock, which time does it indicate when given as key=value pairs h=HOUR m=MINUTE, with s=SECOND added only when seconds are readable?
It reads h=2 m=2
